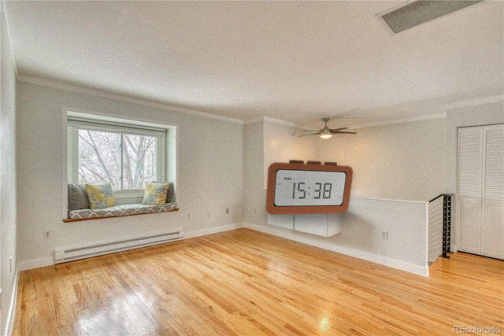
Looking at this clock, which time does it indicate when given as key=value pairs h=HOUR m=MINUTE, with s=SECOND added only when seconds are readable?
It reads h=15 m=38
